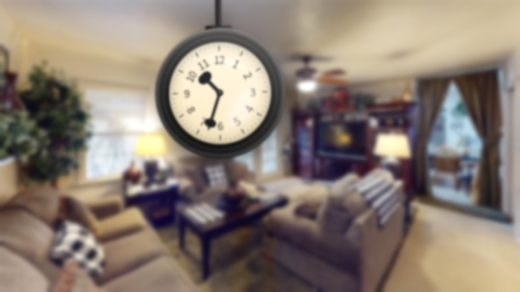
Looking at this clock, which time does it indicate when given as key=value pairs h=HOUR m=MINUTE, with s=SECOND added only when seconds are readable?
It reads h=10 m=33
